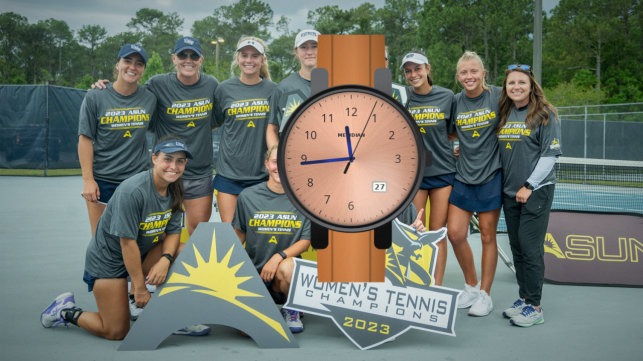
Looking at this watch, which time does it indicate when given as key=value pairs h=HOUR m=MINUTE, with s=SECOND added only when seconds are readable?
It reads h=11 m=44 s=4
